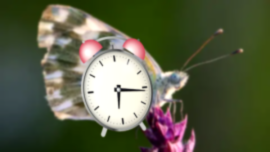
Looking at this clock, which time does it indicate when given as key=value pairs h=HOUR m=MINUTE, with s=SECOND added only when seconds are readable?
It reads h=6 m=16
